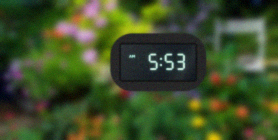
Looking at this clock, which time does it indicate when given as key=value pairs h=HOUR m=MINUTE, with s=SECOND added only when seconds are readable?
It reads h=5 m=53
